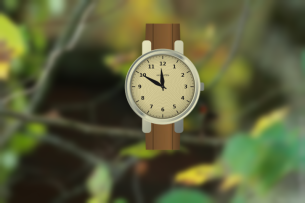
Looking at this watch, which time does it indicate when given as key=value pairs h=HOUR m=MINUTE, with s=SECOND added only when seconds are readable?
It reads h=11 m=50
